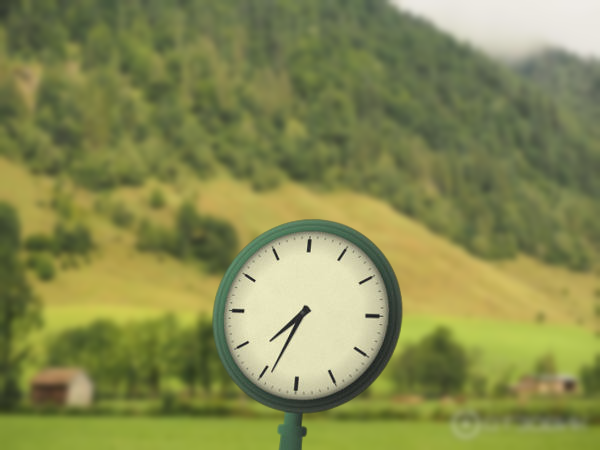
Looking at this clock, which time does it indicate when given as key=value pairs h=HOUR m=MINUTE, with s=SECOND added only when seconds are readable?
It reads h=7 m=34
